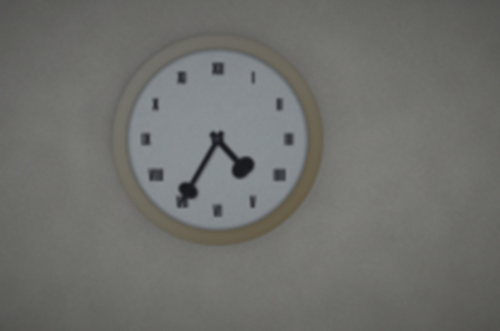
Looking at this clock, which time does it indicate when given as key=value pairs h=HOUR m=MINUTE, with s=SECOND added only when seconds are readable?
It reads h=4 m=35
